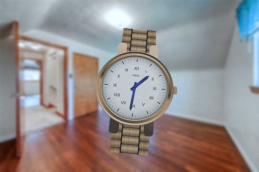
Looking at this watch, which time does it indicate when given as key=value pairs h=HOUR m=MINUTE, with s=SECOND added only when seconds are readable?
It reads h=1 m=31
